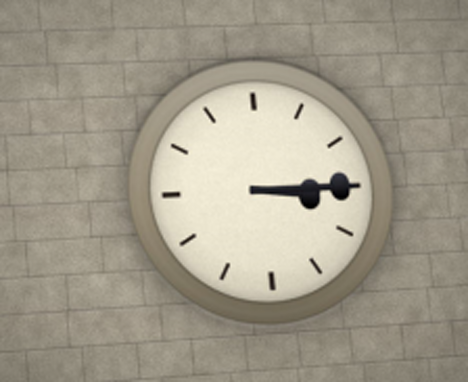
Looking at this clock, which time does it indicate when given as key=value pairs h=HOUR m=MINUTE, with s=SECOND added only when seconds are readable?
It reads h=3 m=15
